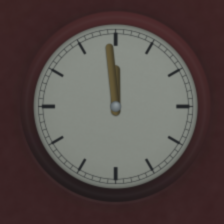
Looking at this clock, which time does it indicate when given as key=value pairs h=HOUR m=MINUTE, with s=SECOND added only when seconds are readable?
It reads h=11 m=59
